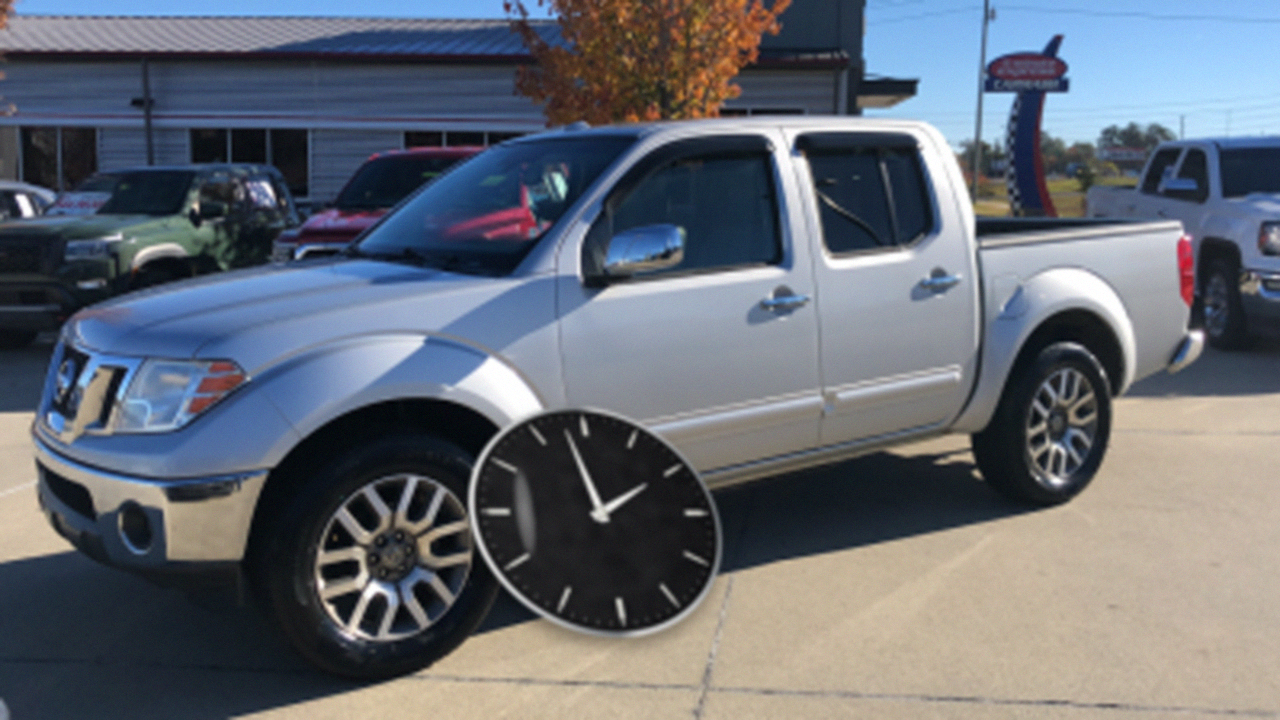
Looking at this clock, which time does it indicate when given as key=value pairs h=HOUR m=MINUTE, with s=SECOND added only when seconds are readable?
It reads h=1 m=58
